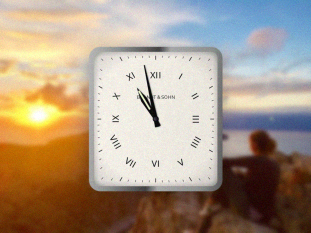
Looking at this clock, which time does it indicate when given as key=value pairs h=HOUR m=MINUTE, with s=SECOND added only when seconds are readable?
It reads h=10 m=58
